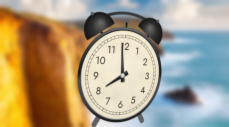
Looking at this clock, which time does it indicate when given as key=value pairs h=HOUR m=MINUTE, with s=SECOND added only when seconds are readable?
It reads h=7 m=59
